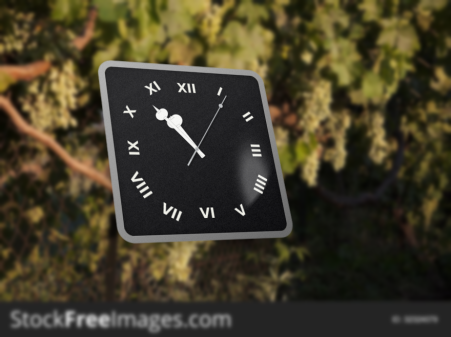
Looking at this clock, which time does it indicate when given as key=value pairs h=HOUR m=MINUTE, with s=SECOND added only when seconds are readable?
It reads h=10 m=53 s=6
